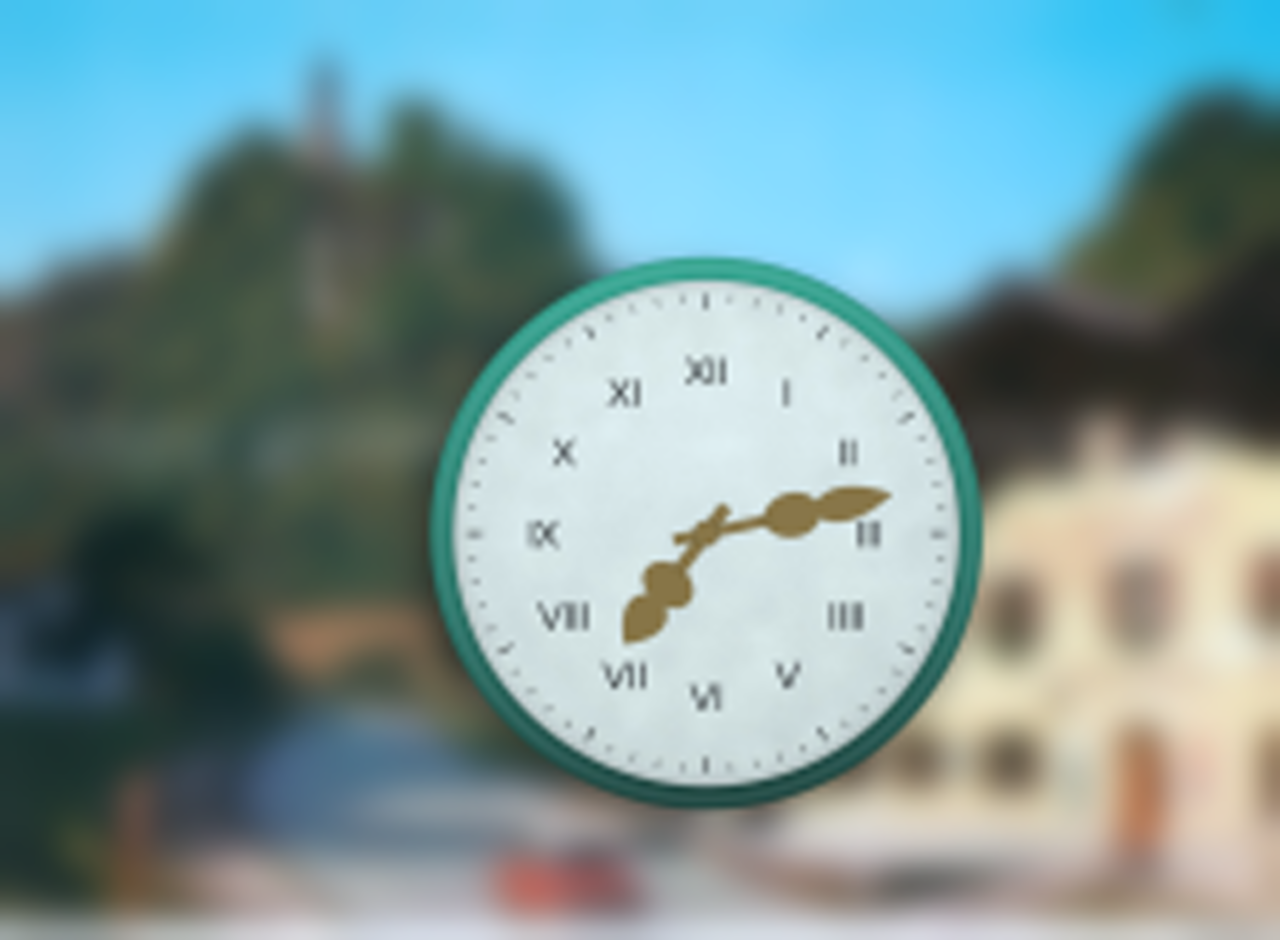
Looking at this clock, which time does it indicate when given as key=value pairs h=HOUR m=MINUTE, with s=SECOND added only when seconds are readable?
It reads h=7 m=13
